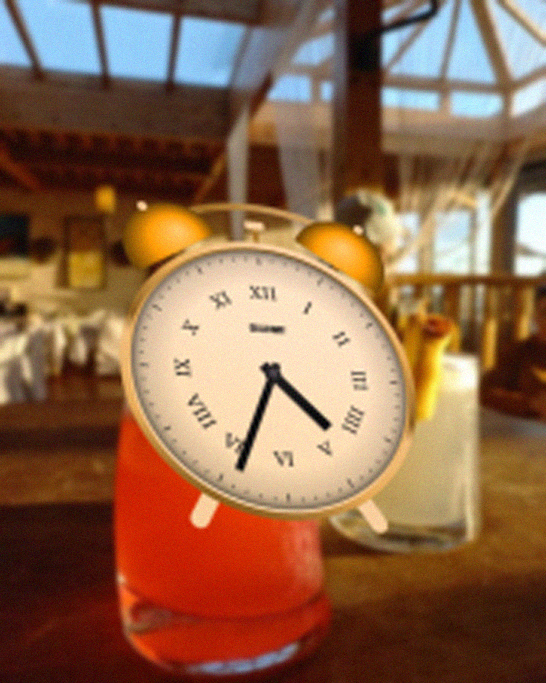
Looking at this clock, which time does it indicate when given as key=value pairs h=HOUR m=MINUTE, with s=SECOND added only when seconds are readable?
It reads h=4 m=34
